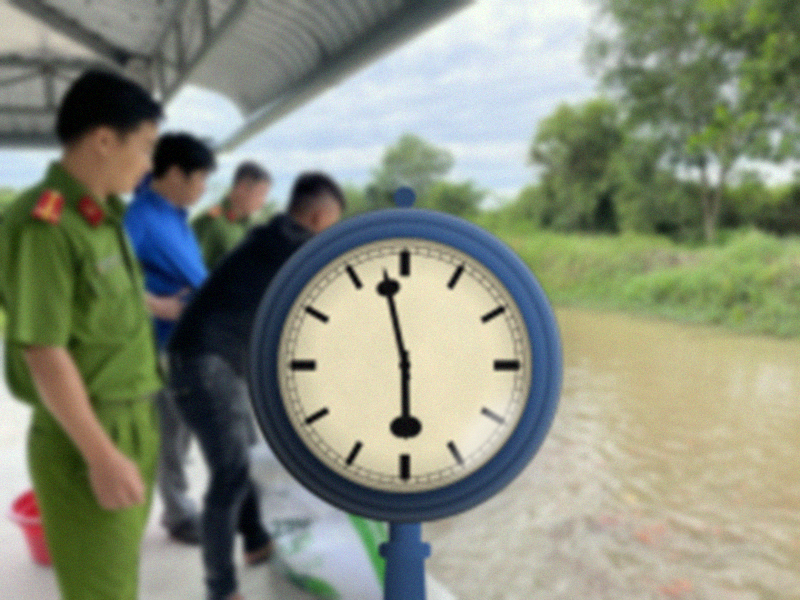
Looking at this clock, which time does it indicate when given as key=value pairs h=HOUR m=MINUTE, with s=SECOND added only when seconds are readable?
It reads h=5 m=58
